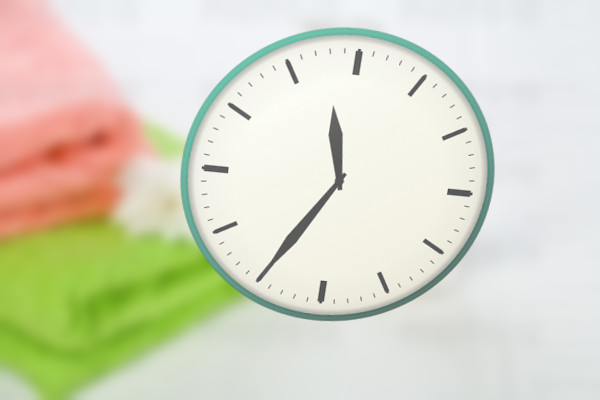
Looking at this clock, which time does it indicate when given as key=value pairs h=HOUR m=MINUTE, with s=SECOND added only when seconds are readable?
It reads h=11 m=35
